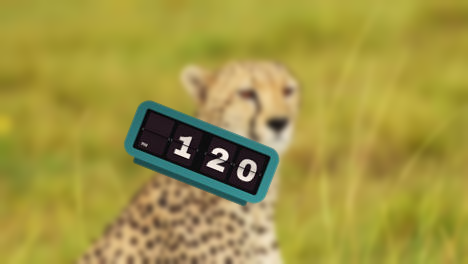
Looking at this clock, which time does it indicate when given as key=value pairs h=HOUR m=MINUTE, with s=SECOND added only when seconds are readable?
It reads h=1 m=20
